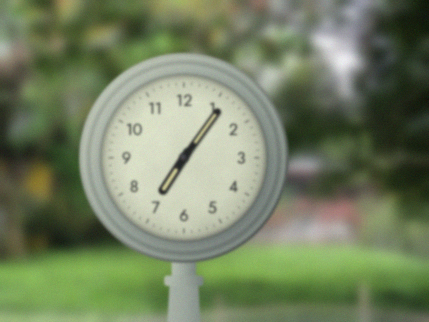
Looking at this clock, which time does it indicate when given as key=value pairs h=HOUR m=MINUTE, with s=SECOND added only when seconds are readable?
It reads h=7 m=6
